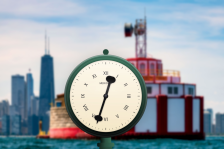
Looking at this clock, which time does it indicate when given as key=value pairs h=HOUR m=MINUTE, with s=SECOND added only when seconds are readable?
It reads h=12 m=33
